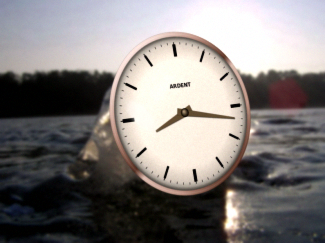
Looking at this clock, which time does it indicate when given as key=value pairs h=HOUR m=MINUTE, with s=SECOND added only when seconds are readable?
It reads h=8 m=17
